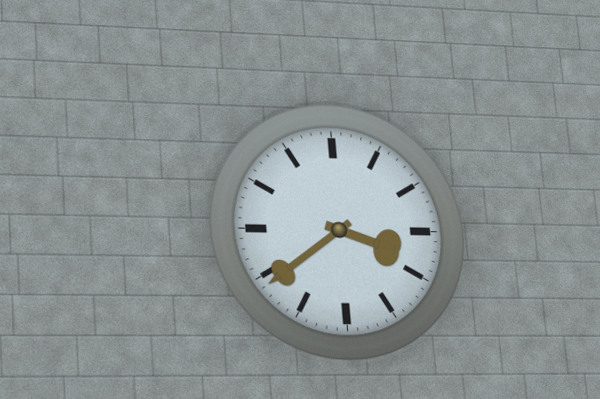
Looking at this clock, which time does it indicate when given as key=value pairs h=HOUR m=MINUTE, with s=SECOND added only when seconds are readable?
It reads h=3 m=39
